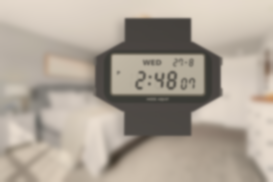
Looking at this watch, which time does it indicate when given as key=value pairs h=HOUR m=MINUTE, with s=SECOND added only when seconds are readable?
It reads h=2 m=48 s=7
